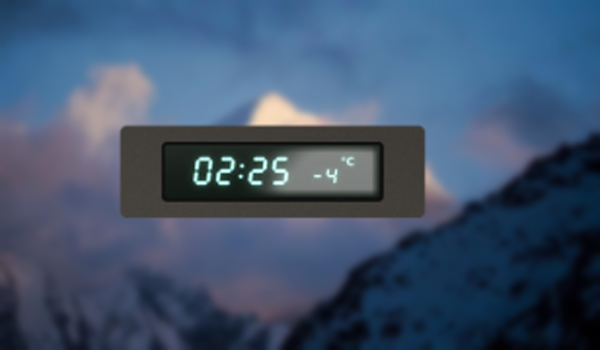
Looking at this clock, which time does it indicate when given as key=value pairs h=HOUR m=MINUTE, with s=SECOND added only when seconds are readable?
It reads h=2 m=25
